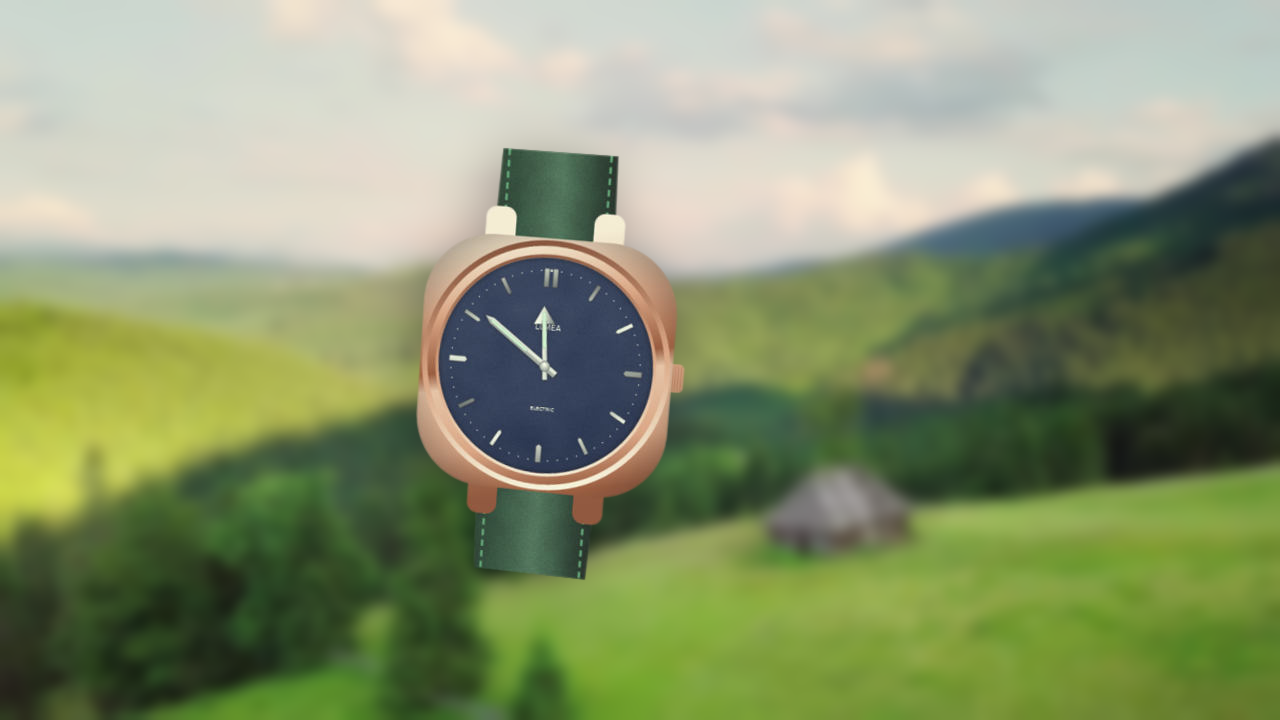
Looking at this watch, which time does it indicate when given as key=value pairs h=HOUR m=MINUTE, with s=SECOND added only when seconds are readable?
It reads h=11 m=51
